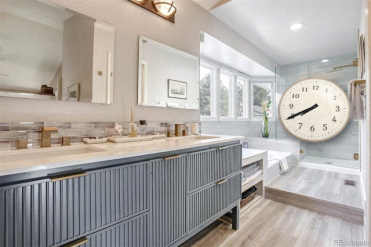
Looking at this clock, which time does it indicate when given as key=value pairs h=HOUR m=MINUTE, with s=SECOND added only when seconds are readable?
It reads h=7 m=40
